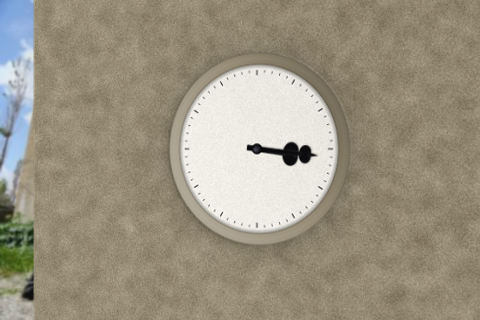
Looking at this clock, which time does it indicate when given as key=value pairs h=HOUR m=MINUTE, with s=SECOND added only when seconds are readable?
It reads h=3 m=16
